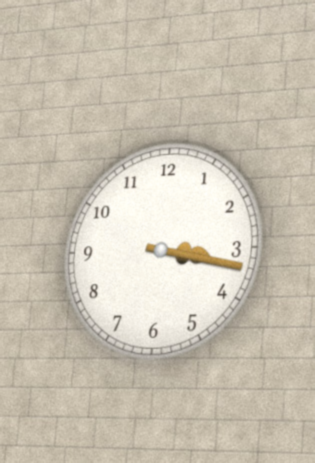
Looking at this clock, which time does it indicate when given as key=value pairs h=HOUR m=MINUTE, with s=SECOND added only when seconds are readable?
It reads h=3 m=17
